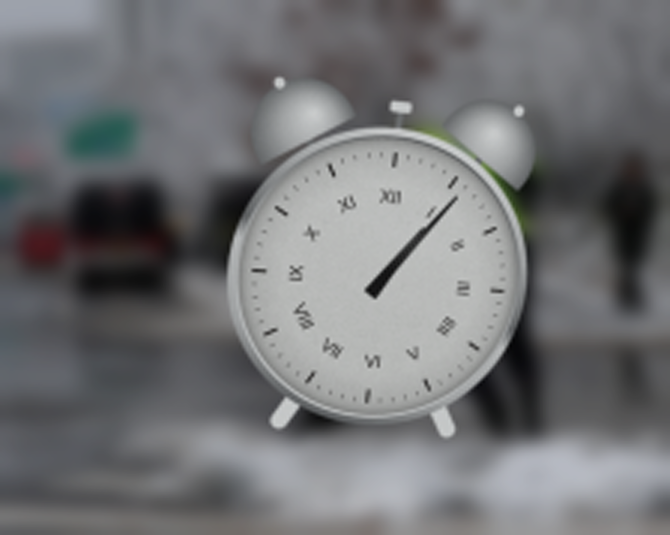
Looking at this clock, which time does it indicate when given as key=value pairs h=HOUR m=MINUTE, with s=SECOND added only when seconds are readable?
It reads h=1 m=6
